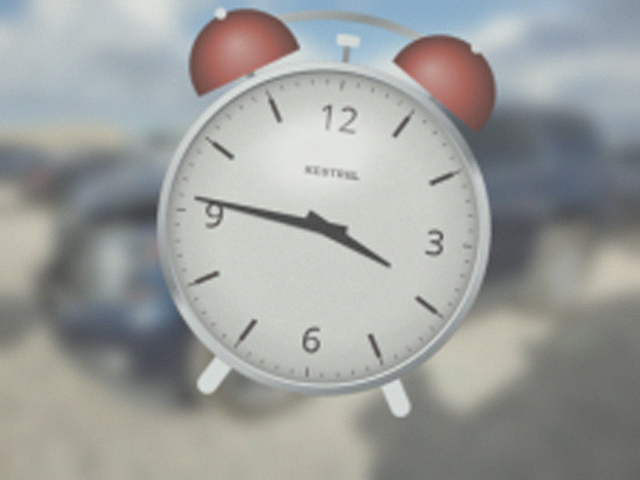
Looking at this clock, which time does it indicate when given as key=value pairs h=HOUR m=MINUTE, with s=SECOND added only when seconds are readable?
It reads h=3 m=46
